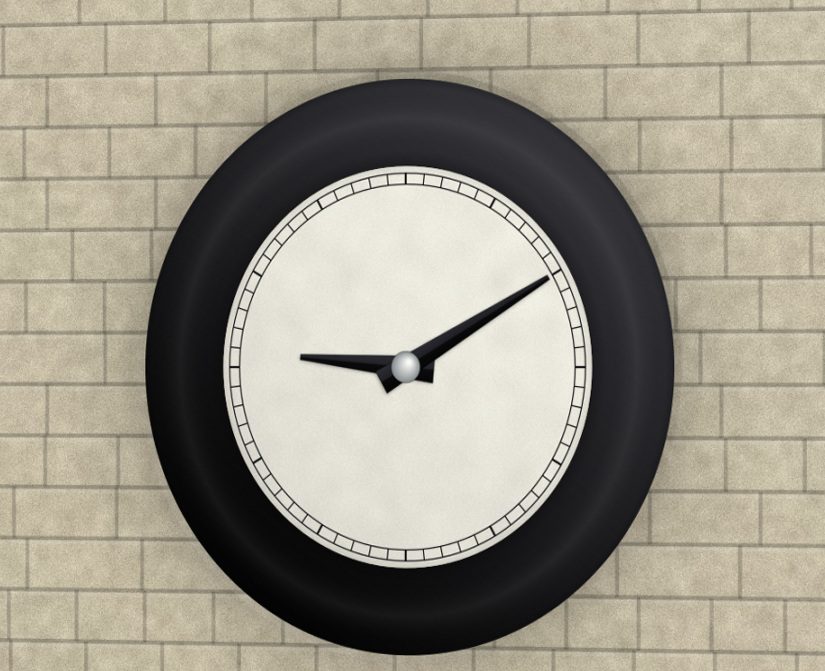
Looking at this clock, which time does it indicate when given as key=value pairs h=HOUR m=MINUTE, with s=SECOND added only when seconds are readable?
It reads h=9 m=10
